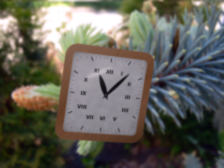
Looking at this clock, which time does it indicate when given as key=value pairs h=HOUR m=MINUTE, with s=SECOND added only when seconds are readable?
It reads h=11 m=7
